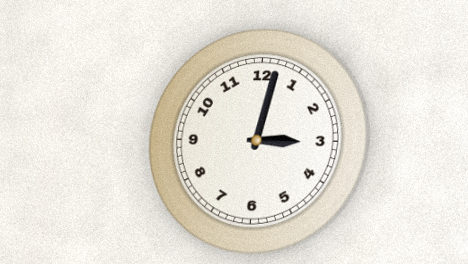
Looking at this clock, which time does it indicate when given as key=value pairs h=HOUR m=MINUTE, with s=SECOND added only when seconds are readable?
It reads h=3 m=2
